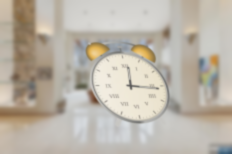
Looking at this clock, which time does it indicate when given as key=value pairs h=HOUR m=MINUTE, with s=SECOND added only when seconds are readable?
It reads h=12 m=16
